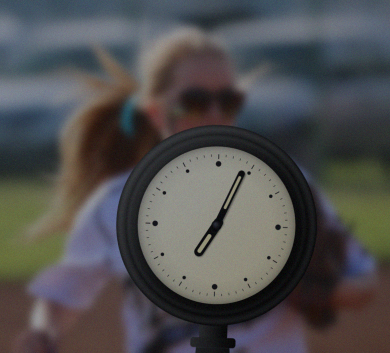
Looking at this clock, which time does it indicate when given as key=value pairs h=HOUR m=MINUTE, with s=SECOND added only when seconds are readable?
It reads h=7 m=4
